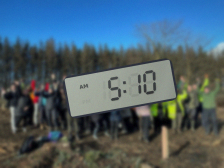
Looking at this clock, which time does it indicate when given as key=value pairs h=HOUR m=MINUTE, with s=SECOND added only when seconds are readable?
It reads h=5 m=10
